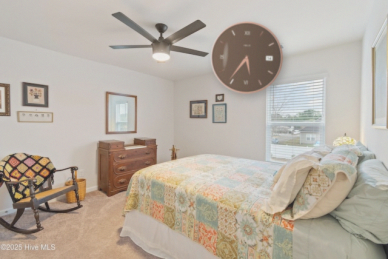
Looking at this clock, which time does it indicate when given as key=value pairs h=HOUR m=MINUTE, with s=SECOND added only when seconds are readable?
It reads h=5 m=36
